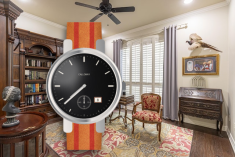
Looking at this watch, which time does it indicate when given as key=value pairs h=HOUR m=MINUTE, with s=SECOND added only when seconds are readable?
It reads h=7 m=38
